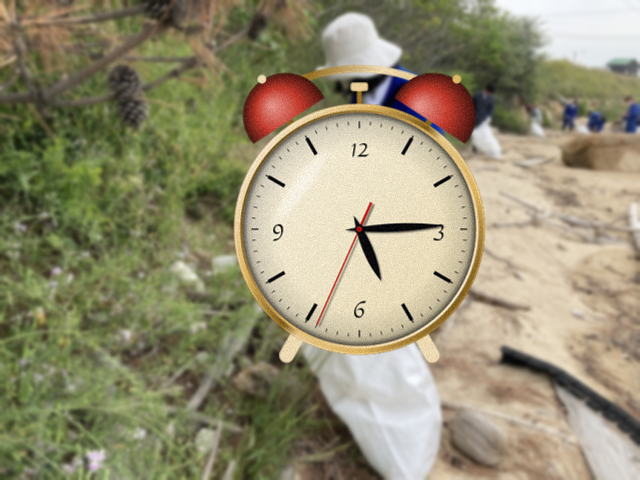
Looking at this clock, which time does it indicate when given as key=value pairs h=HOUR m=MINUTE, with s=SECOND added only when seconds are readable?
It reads h=5 m=14 s=34
